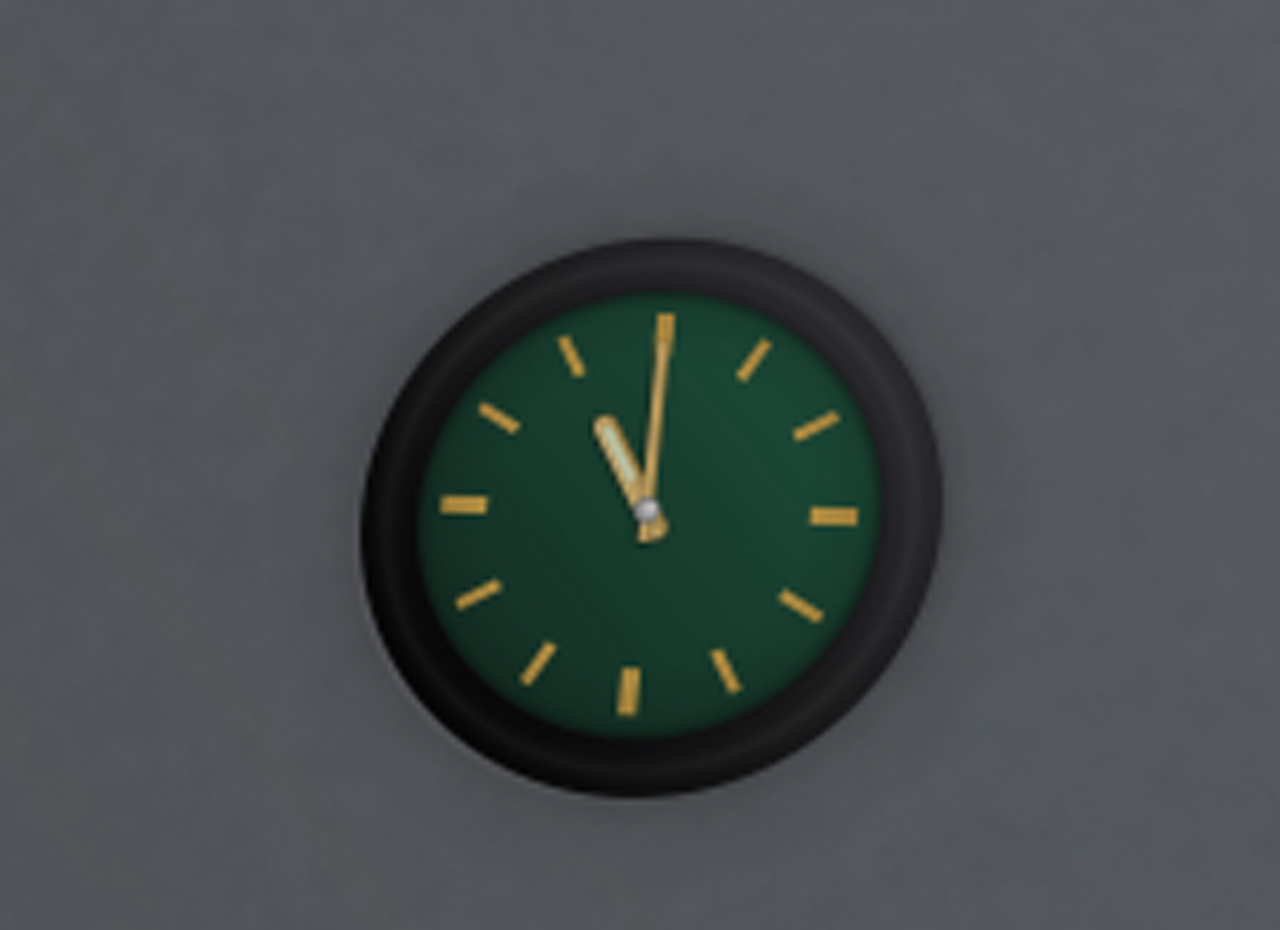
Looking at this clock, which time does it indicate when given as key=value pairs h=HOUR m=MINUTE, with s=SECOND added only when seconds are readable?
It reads h=11 m=0
